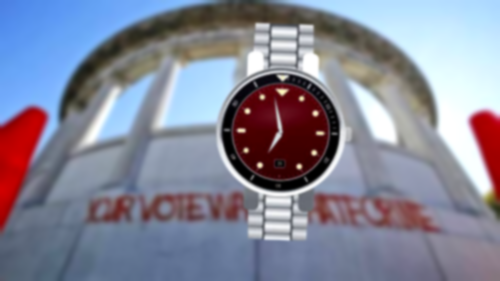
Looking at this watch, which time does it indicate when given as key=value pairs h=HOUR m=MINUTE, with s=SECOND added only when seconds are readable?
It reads h=6 m=58
